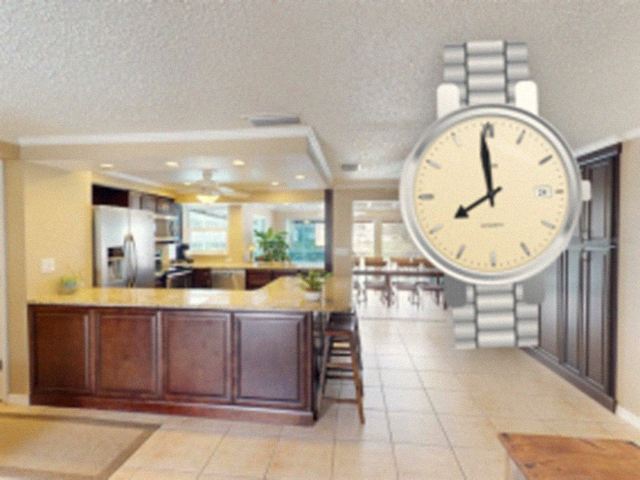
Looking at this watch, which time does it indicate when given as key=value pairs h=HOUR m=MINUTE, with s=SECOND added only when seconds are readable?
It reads h=7 m=59
